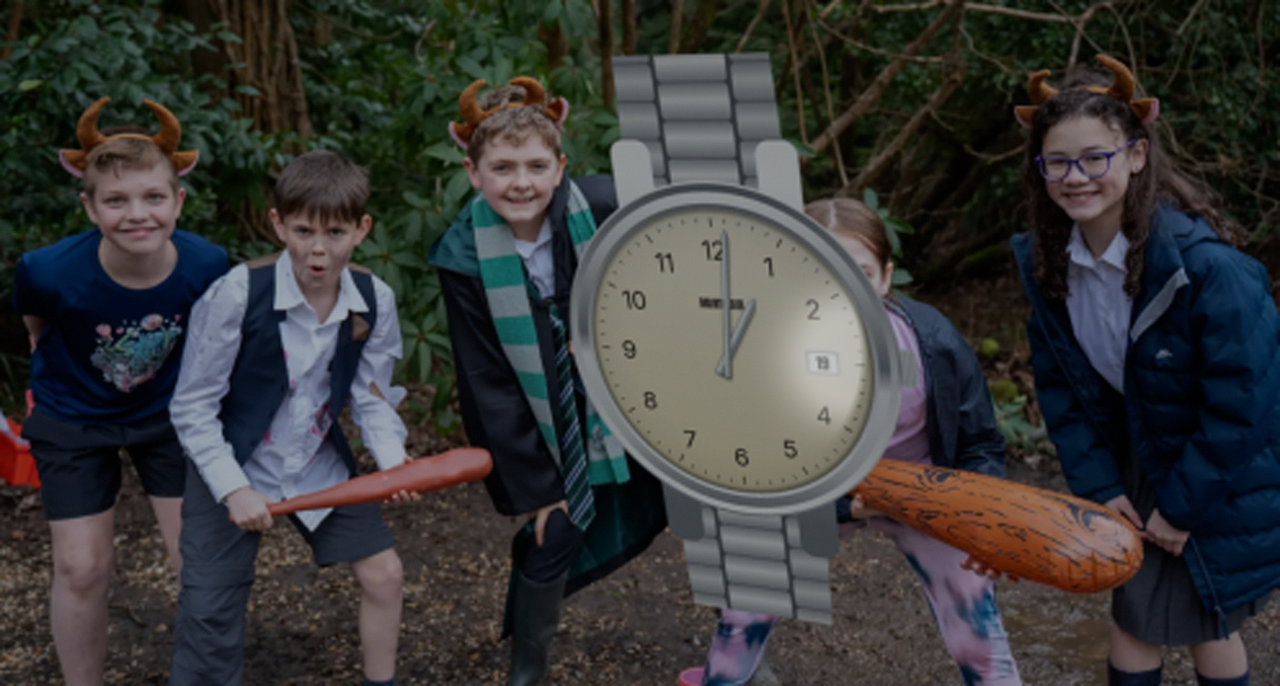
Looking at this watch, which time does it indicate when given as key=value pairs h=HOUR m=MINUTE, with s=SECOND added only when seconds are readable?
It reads h=1 m=1
